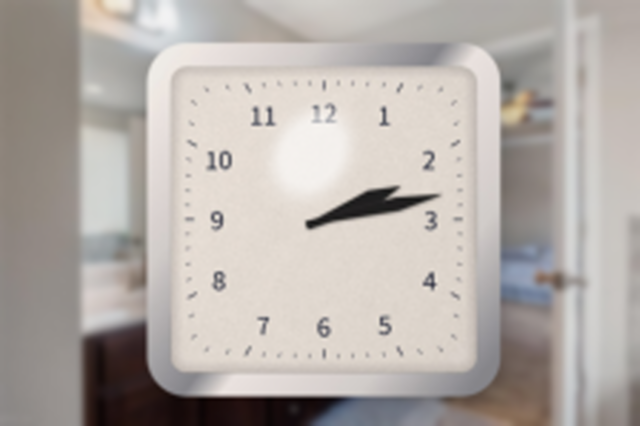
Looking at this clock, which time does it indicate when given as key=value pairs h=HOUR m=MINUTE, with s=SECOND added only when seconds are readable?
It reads h=2 m=13
